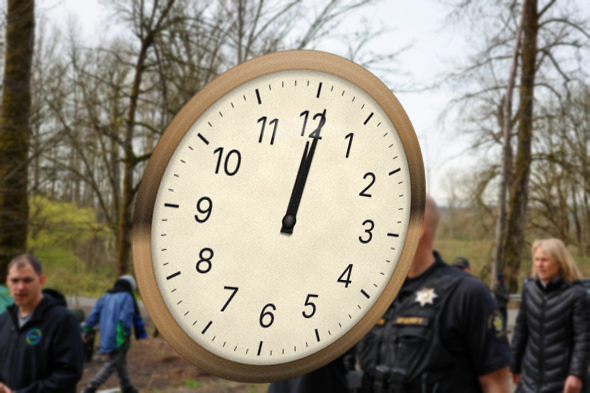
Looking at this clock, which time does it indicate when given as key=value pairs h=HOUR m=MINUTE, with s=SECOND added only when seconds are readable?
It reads h=12 m=1
